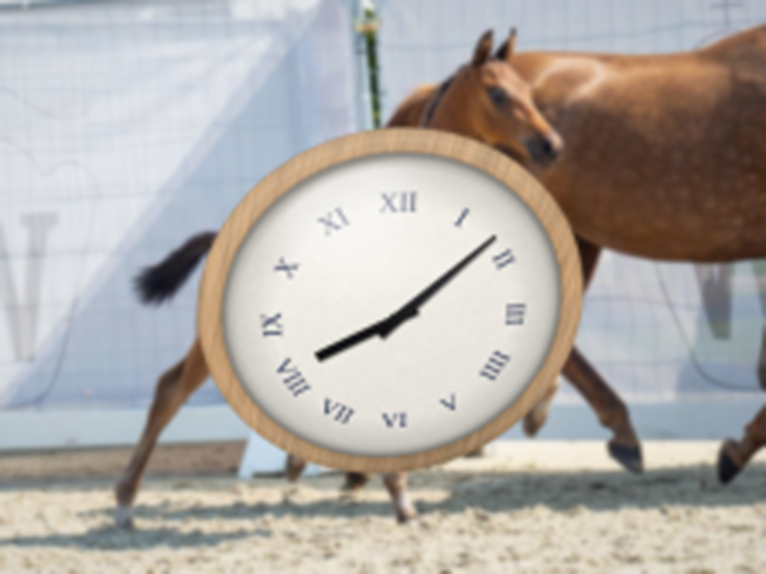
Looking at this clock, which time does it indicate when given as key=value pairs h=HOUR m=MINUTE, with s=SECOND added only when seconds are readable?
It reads h=8 m=8
